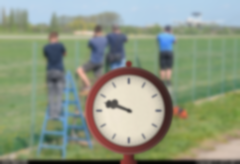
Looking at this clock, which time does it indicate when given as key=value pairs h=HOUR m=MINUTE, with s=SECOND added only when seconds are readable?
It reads h=9 m=48
